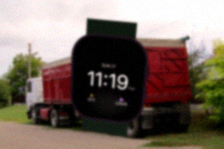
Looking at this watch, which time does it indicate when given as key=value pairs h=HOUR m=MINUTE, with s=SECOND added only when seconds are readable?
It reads h=11 m=19
